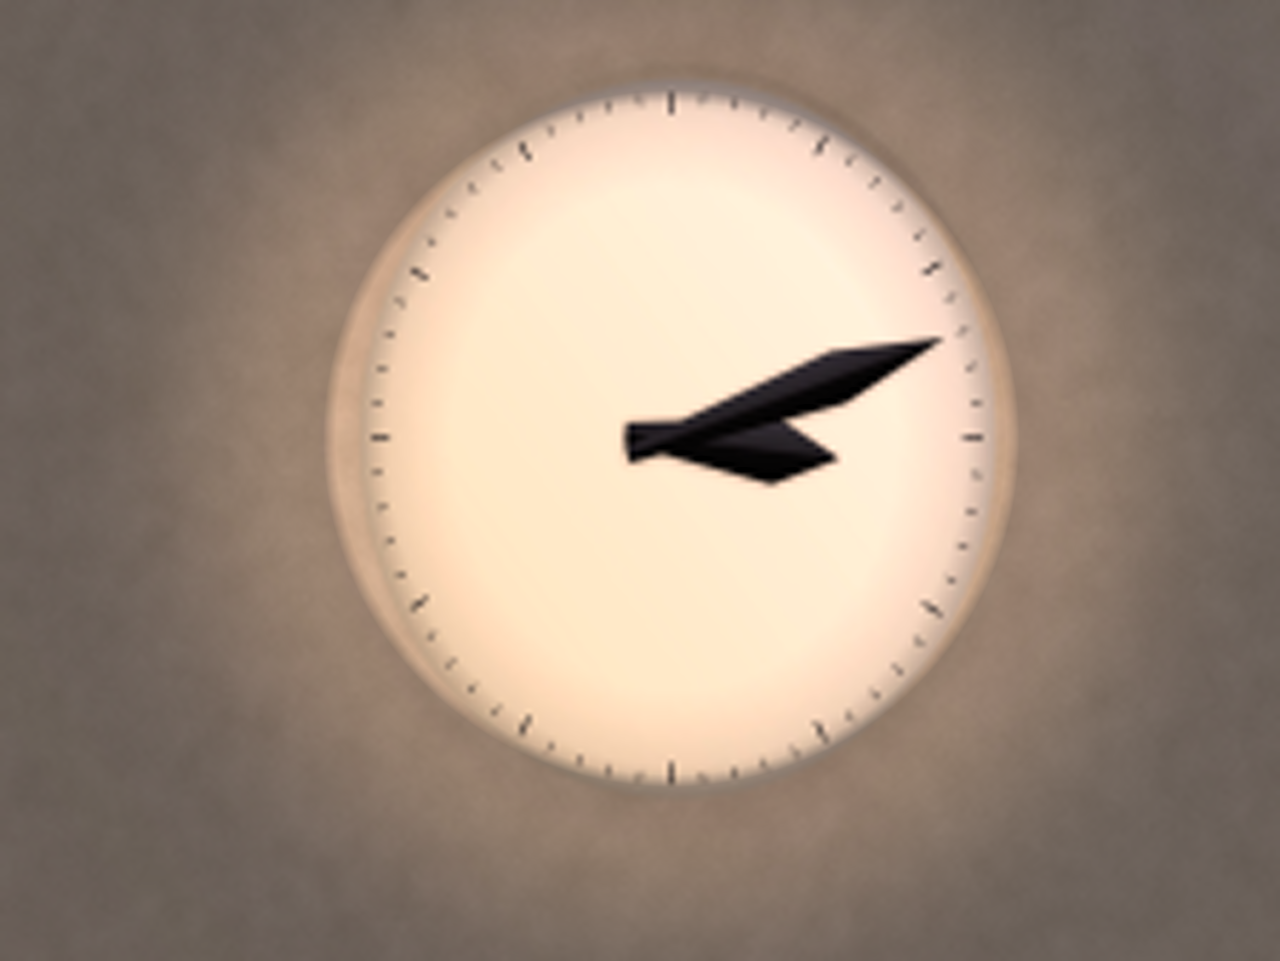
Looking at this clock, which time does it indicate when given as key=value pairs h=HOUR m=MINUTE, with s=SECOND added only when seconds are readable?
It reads h=3 m=12
